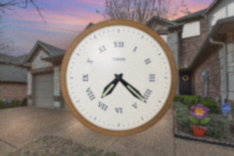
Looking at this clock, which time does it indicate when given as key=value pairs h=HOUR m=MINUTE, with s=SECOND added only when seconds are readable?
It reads h=7 m=22
